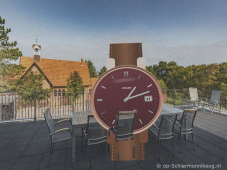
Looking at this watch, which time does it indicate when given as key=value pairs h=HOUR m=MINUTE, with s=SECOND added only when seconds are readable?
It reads h=1 m=12
